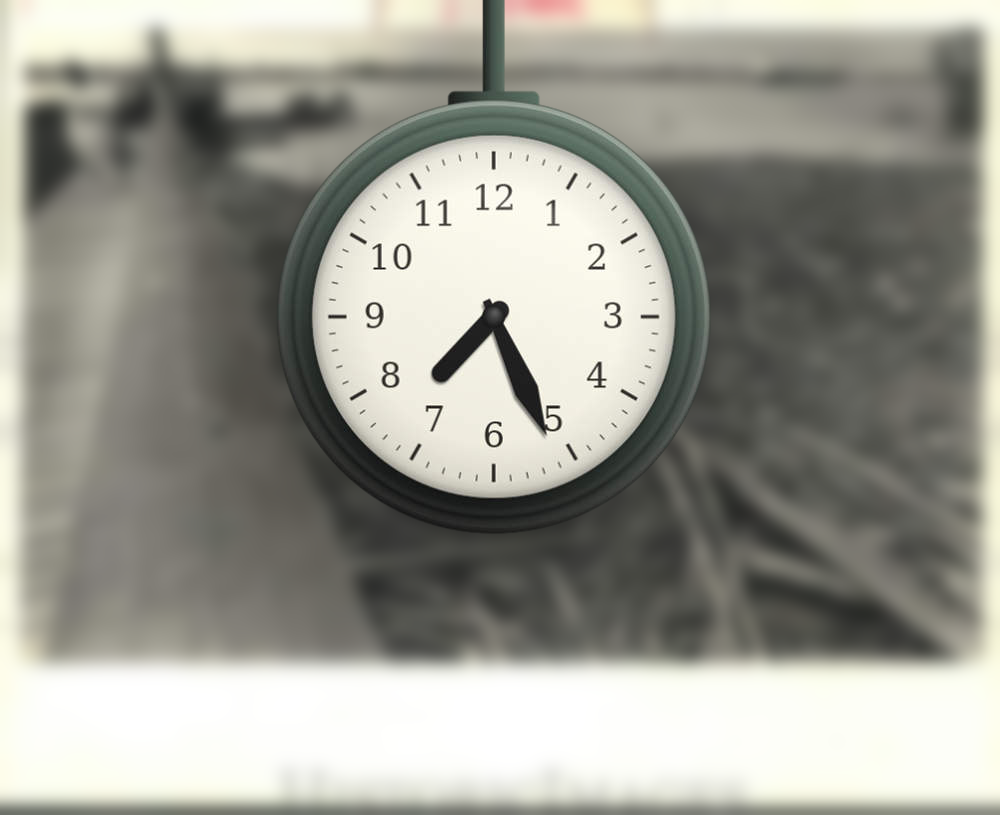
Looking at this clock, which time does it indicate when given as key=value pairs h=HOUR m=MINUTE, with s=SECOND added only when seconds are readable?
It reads h=7 m=26
